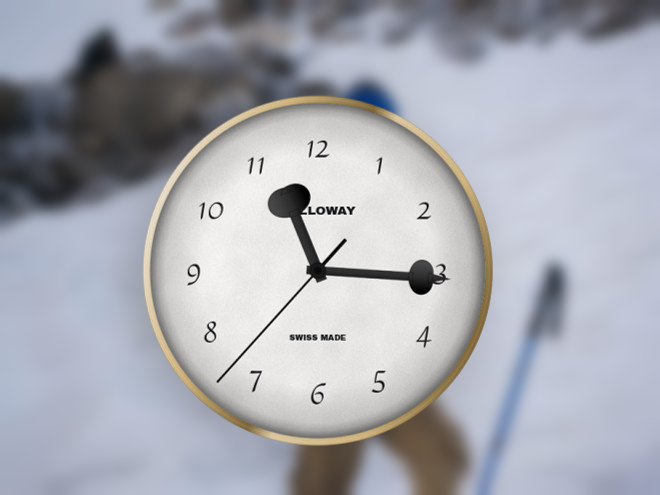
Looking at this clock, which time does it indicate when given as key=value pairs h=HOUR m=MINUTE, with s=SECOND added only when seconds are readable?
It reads h=11 m=15 s=37
